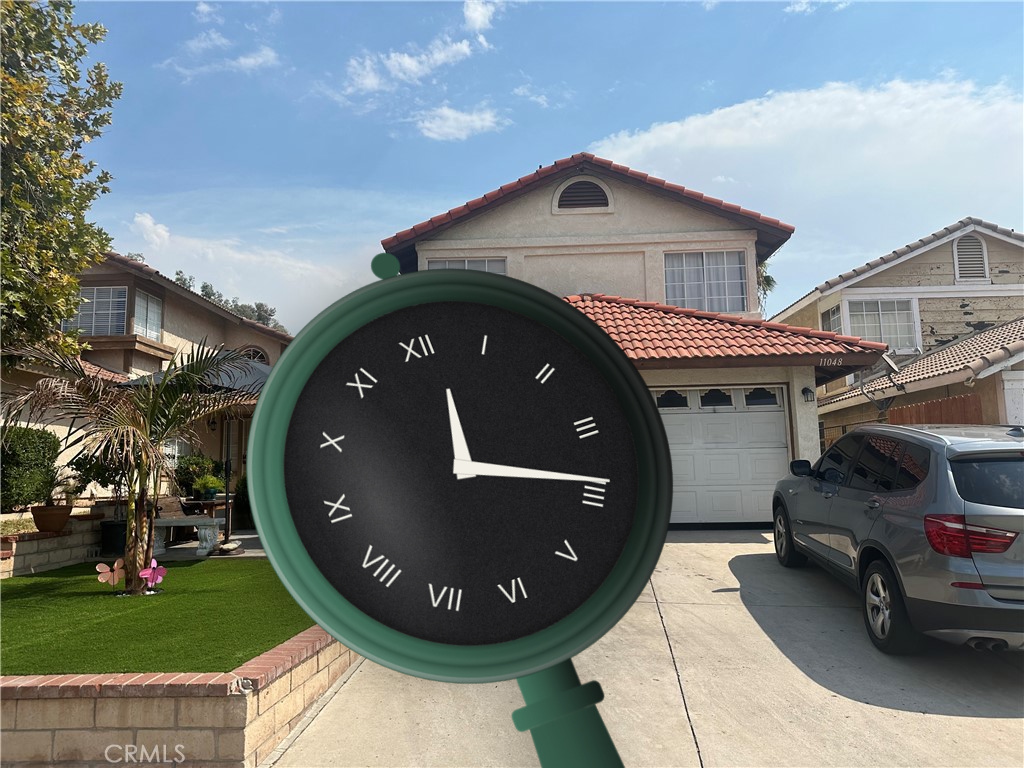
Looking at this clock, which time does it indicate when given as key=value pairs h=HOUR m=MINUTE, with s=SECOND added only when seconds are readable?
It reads h=12 m=19
